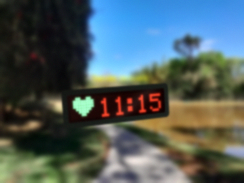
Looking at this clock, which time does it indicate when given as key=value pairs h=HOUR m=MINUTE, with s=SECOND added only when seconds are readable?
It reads h=11 m=15
